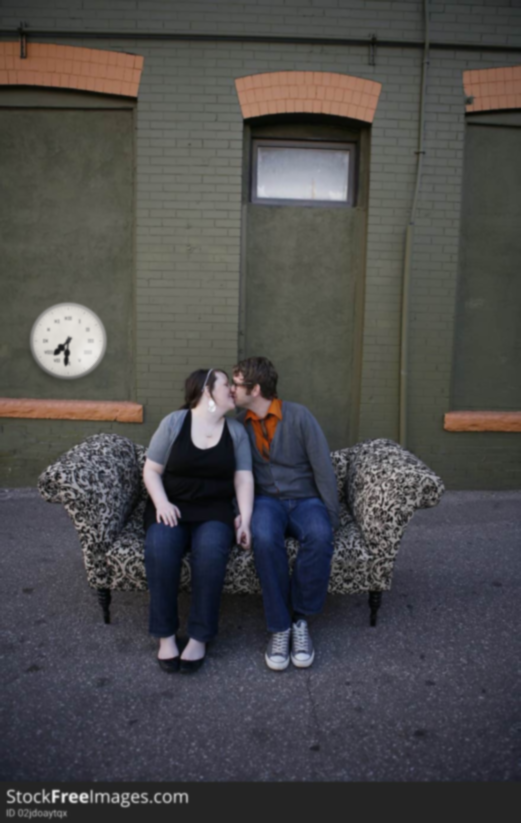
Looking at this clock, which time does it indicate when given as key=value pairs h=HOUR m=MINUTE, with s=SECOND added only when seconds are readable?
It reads h=7 m=31
